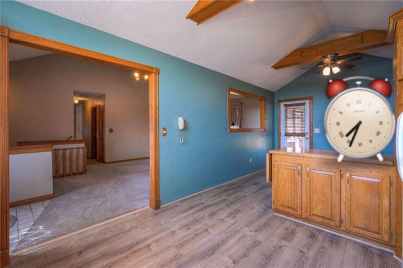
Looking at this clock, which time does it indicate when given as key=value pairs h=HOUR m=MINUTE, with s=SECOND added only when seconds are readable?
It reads h=7 m=34
